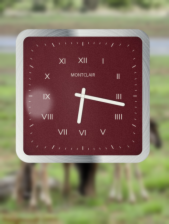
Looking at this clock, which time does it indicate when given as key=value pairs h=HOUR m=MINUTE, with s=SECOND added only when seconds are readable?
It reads h=6 m=17
